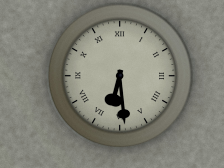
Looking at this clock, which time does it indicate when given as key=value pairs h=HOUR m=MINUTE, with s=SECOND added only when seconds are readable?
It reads h=6 m=29
